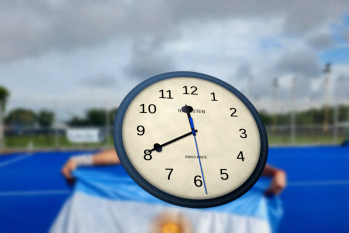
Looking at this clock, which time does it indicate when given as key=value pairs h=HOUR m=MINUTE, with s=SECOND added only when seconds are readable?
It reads h=11 m=40 s=29
